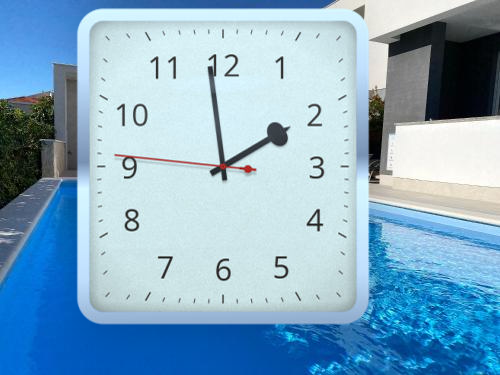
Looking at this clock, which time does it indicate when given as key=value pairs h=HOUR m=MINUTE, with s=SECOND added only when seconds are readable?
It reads h=1 m=58 s=46
